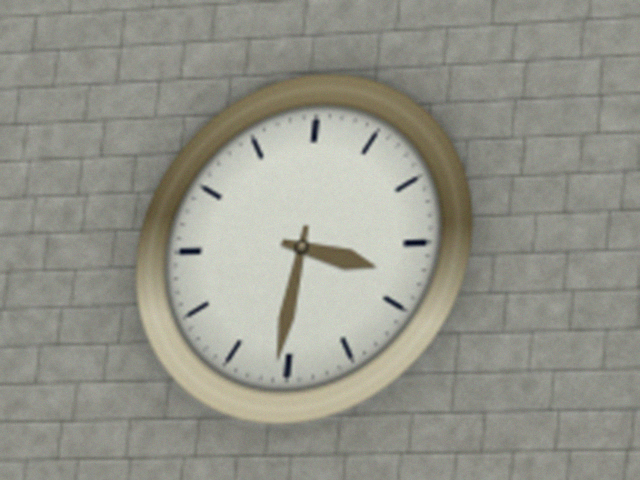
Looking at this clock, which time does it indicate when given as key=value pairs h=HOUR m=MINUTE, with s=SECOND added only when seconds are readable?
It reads h=3 m=31
